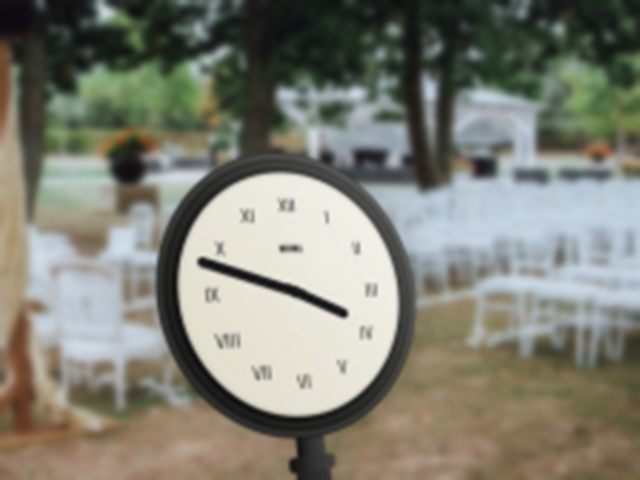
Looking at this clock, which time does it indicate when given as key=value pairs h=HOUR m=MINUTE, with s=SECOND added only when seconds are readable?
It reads h=3 m=48
